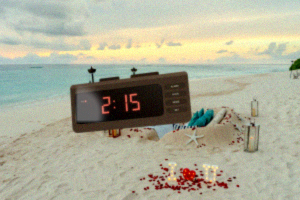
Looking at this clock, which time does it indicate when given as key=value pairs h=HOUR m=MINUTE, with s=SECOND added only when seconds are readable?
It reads h=2 m=15
